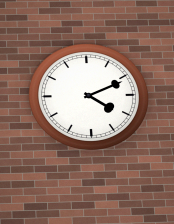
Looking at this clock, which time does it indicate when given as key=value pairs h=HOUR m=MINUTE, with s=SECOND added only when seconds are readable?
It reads h=4 m=11
